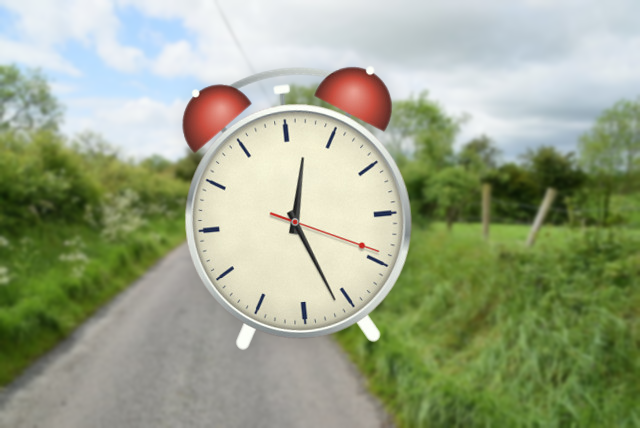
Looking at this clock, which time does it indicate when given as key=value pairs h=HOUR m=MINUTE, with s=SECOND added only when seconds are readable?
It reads h=12 m=26 s=19
